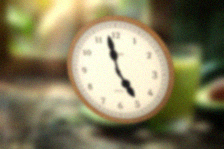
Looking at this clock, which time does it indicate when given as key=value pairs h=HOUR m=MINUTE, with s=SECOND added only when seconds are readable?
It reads h=4 m=58
